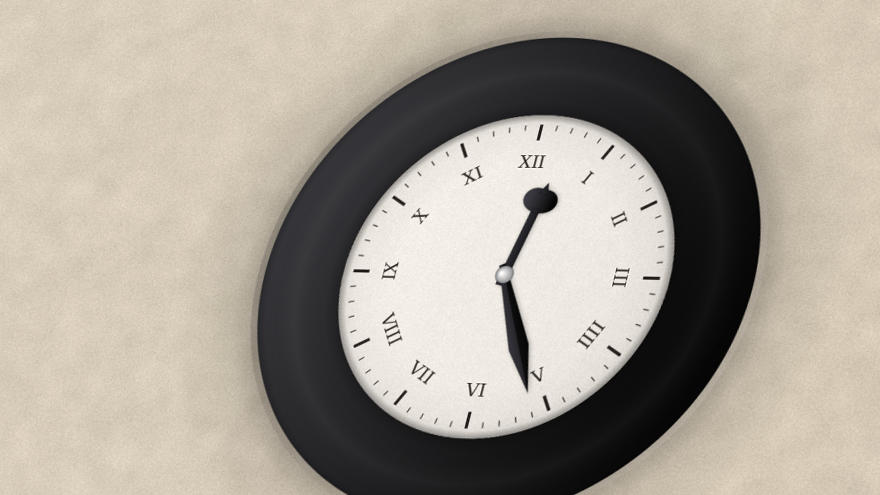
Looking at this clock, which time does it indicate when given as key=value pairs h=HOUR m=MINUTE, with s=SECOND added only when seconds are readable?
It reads h=12 m=26
